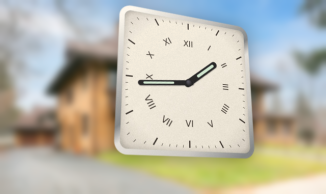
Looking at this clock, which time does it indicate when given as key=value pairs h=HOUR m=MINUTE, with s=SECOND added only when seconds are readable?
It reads h=1 m=44
